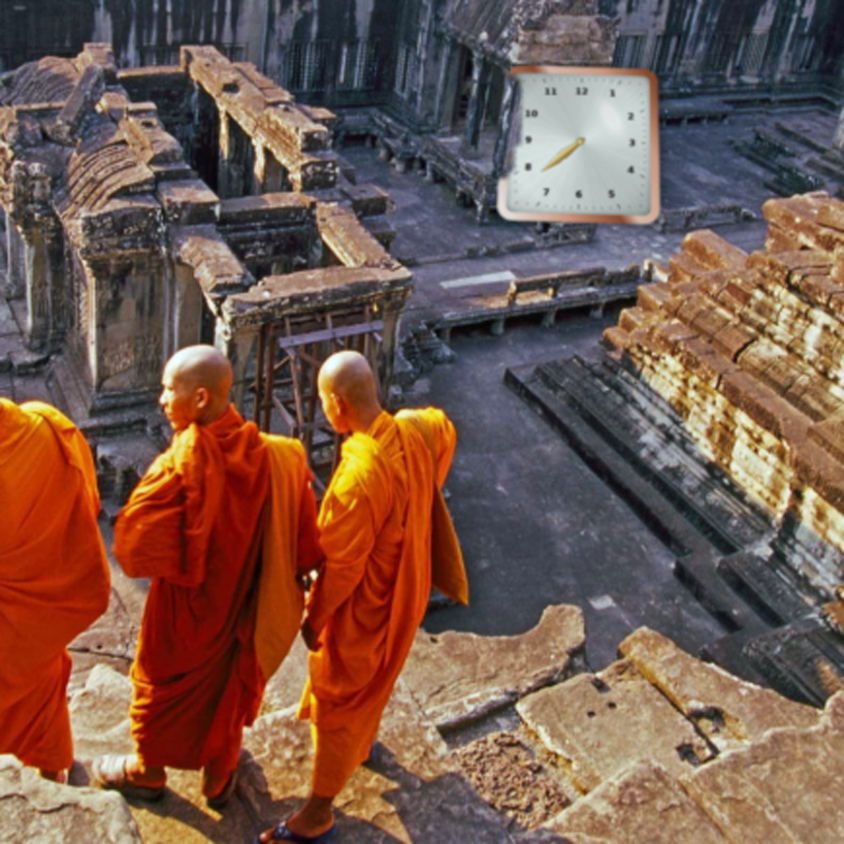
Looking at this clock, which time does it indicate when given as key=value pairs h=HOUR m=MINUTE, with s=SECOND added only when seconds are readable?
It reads h=7 m=38
